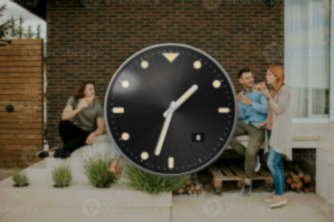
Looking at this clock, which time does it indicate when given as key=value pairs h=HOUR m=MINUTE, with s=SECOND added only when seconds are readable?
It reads h=1 m=33
